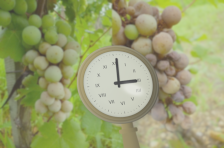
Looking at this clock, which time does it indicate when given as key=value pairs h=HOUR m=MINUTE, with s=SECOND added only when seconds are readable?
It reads h=3 m=1
